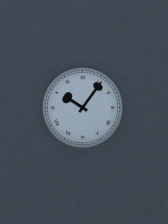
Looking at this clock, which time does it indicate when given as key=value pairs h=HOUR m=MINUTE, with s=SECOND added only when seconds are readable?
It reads h=10 m=6
